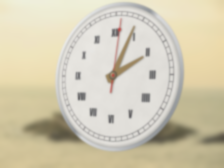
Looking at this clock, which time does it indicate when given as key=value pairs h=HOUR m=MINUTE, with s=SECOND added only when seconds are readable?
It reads h=2 m=4 s=1
